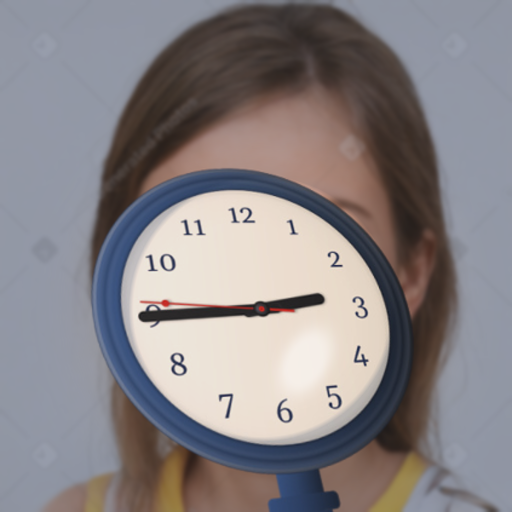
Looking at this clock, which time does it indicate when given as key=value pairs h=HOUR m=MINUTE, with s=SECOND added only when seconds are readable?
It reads h=2 m=44 s=46
